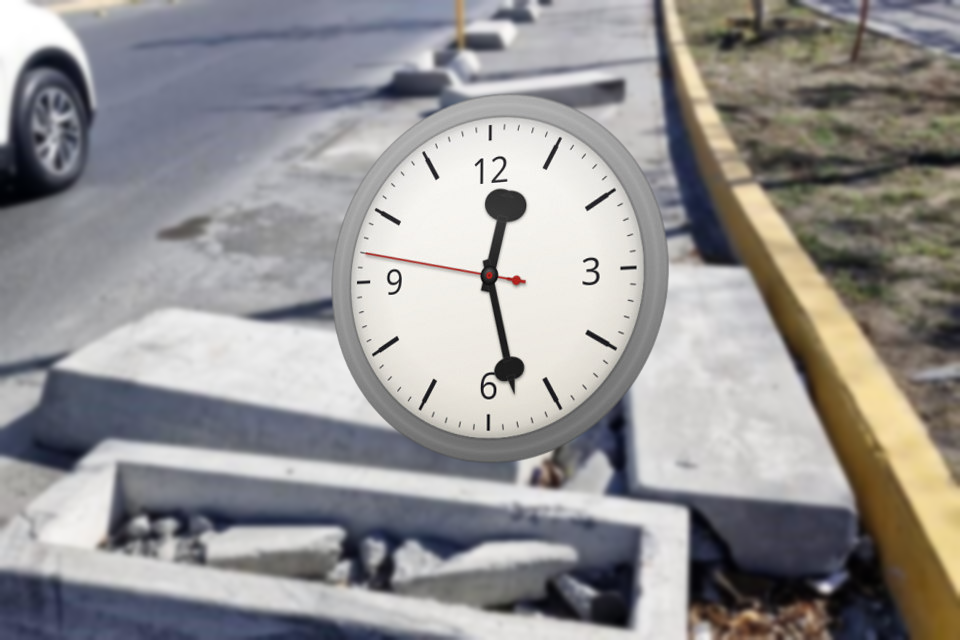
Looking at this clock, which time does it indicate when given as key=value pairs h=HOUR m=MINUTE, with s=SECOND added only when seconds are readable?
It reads h=12 m=27 s=47
